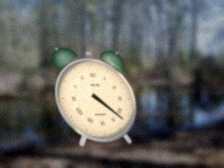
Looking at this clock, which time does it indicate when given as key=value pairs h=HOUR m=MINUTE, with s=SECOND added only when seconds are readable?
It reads h=4 m=22
